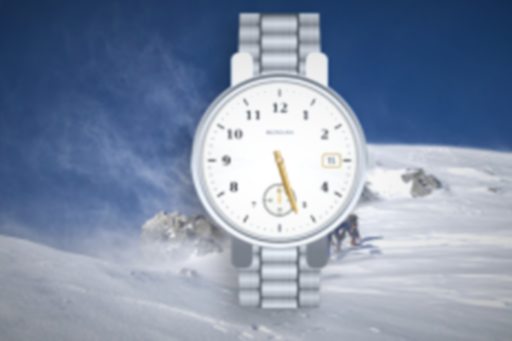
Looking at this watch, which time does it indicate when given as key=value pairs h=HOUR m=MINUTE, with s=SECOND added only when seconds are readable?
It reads h=5 m=27
